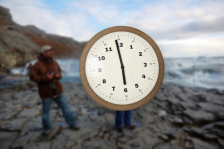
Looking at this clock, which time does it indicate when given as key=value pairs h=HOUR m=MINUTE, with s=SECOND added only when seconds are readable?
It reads h=5 m=59
